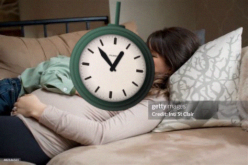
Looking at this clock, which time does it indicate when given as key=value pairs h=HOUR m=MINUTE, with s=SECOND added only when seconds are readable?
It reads h=12 m=53
